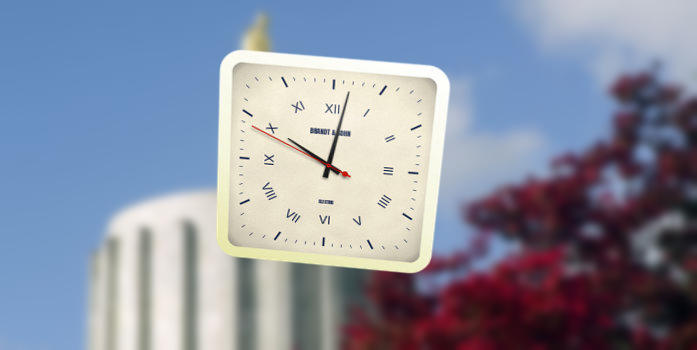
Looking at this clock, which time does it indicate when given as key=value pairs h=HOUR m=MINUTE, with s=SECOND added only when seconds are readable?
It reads h=10 m=1 s=49
